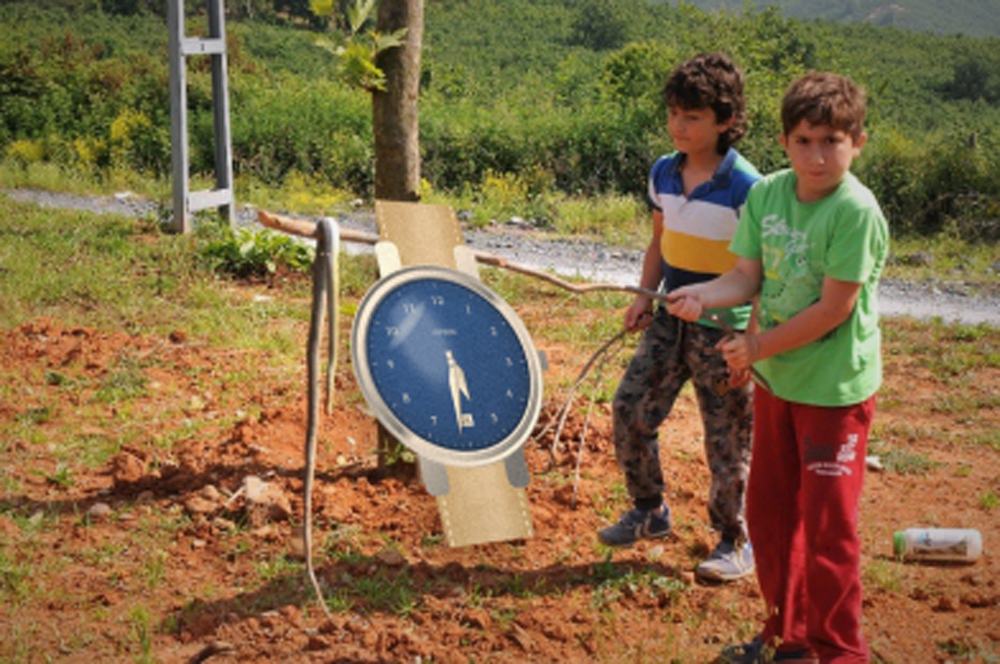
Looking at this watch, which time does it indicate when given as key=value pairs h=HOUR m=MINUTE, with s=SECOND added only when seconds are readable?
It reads h=5 m=31
